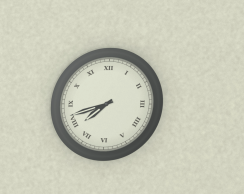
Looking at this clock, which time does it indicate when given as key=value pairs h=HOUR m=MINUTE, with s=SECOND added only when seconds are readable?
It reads h=7 m=42
